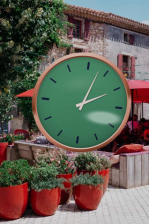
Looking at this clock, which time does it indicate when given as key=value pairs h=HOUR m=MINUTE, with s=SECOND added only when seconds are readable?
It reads h=2 m=3
